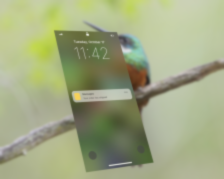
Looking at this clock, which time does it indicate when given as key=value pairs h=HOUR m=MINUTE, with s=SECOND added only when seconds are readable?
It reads h=11 m=42
